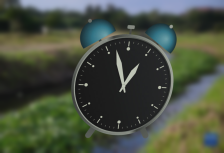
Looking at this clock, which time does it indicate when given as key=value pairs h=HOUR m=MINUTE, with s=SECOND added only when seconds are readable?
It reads h=12 m=57
